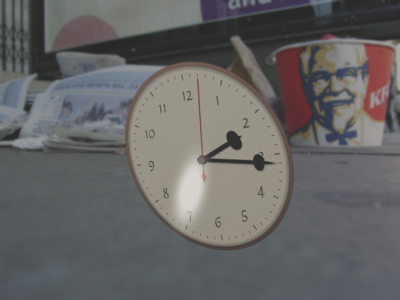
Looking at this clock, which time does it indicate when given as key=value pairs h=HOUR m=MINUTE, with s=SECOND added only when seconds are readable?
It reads h=2 m=16 s=2
